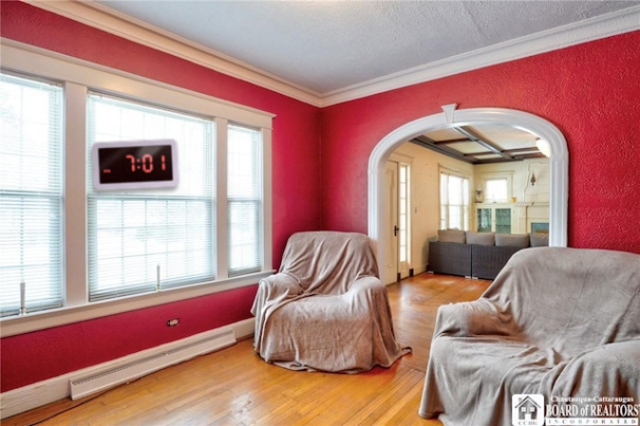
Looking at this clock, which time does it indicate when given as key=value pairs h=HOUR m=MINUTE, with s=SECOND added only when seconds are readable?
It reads h=7 m=1
